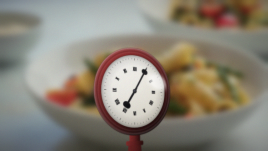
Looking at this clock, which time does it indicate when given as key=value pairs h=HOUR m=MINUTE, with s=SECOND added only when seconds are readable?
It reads h=7 m=5
